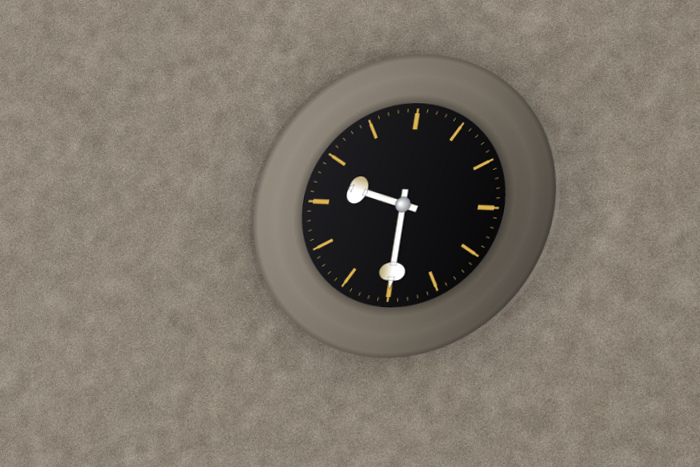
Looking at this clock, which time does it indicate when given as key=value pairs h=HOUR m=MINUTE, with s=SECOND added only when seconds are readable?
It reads h=9 m=30
